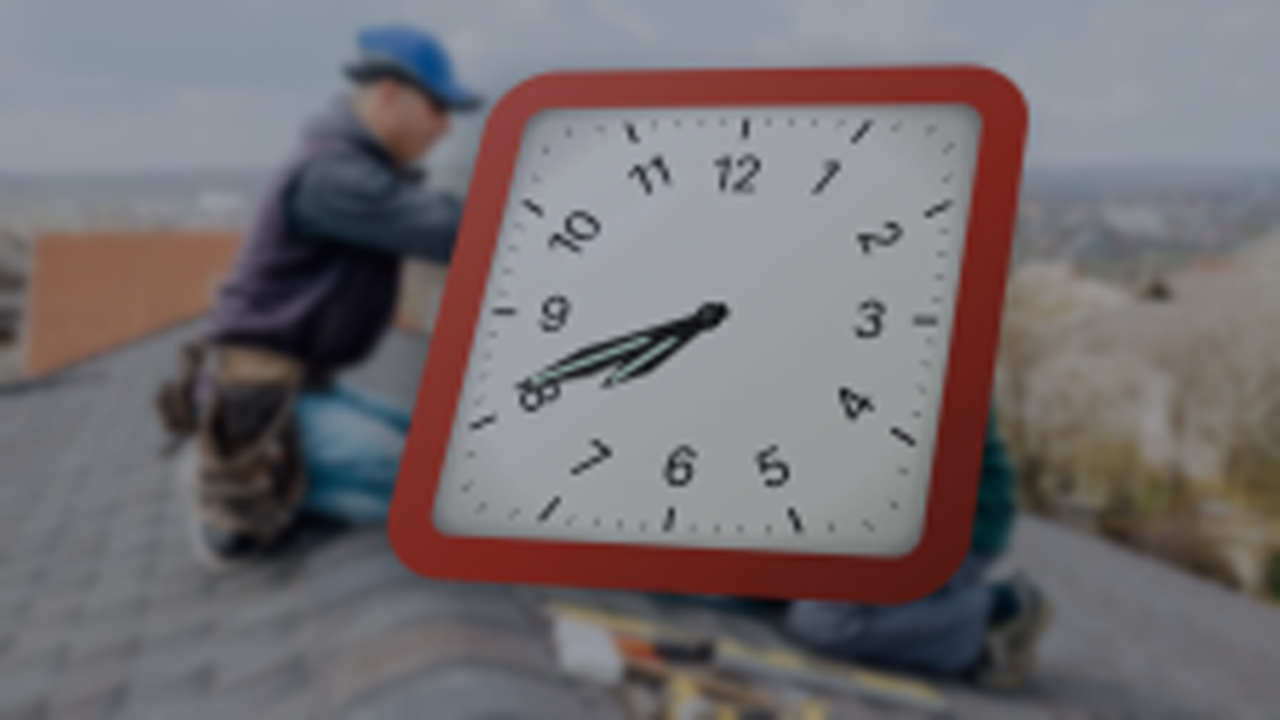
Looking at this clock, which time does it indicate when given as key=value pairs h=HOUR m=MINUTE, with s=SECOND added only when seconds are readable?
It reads h=7 m=41
